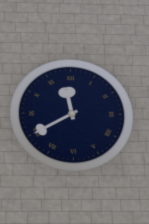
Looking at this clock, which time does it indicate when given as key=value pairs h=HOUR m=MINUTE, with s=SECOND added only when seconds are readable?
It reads h=11 m=40
